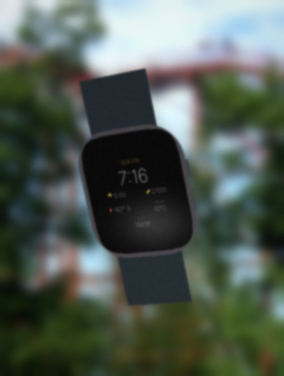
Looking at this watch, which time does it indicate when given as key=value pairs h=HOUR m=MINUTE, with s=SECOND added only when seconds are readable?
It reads h=7 m=16
